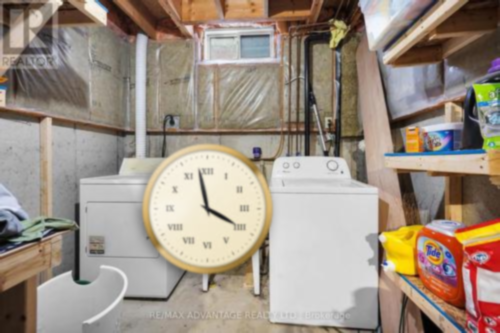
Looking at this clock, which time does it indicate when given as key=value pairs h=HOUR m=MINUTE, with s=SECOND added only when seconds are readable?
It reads h=3 m=58
